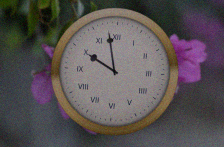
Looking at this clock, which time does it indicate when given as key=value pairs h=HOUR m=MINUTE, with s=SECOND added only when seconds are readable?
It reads h=9 m=58
